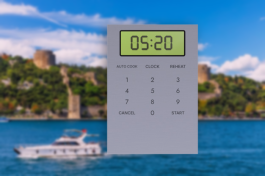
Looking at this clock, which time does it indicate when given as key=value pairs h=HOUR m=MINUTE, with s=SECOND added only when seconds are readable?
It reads h=5 m=20
